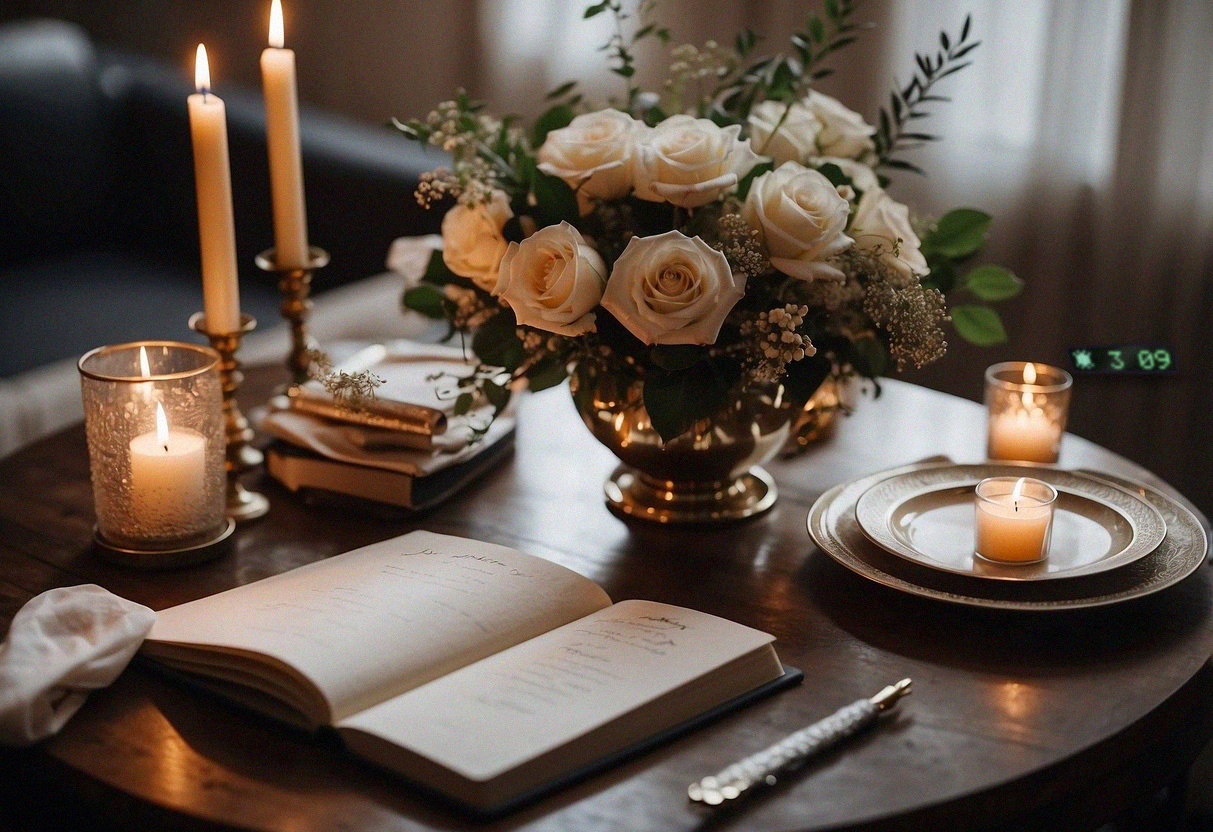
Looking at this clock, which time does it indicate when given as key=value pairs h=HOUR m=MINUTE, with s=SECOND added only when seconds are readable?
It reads h=3 m=9
